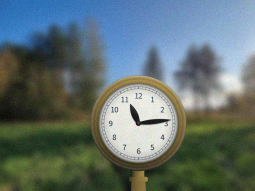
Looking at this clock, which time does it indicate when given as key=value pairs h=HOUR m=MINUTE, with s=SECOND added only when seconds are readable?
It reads h=11 m=14
